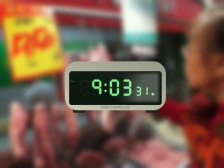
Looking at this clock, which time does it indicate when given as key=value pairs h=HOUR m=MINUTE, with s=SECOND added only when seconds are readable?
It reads h=9 m=3 s=31
